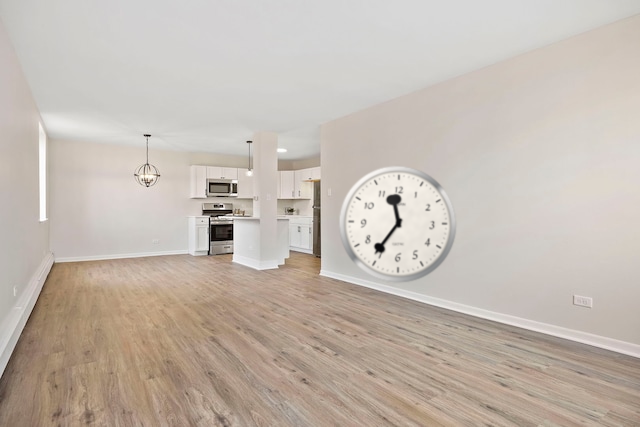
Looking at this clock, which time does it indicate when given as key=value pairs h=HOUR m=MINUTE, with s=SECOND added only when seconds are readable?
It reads h=11 m=36
